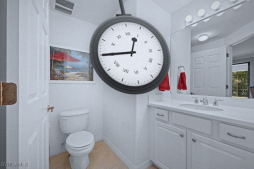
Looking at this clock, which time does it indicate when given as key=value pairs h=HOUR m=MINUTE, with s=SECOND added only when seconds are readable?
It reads h=12 m=45
